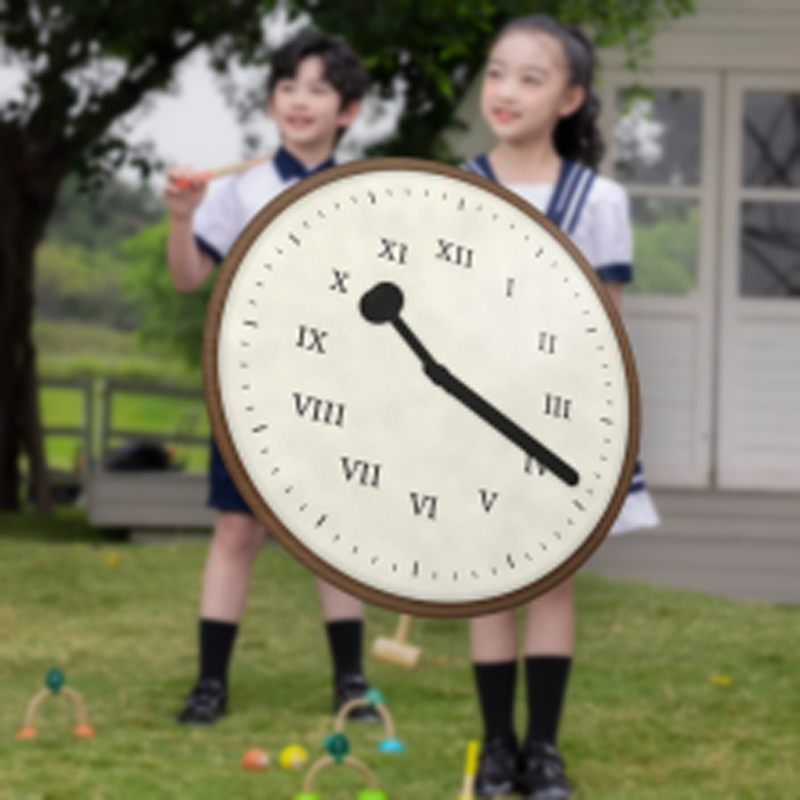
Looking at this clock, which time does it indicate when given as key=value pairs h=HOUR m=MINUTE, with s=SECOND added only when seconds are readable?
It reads h=10 m=19
